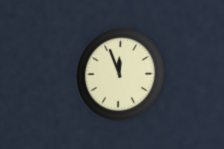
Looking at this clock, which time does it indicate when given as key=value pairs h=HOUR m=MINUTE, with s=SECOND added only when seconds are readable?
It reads h=11 m=56
